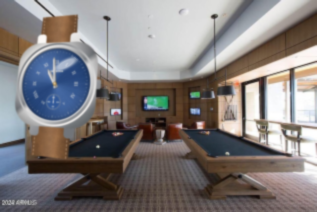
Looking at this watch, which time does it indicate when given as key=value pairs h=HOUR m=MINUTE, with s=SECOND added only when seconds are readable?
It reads h=10 m=59
